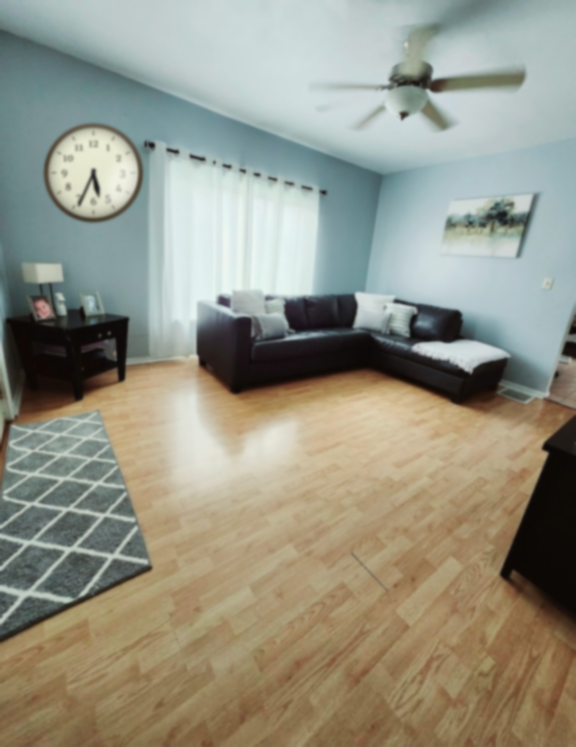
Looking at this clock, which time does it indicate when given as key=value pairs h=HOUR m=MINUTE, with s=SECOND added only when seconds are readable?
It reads h=5 m=34
